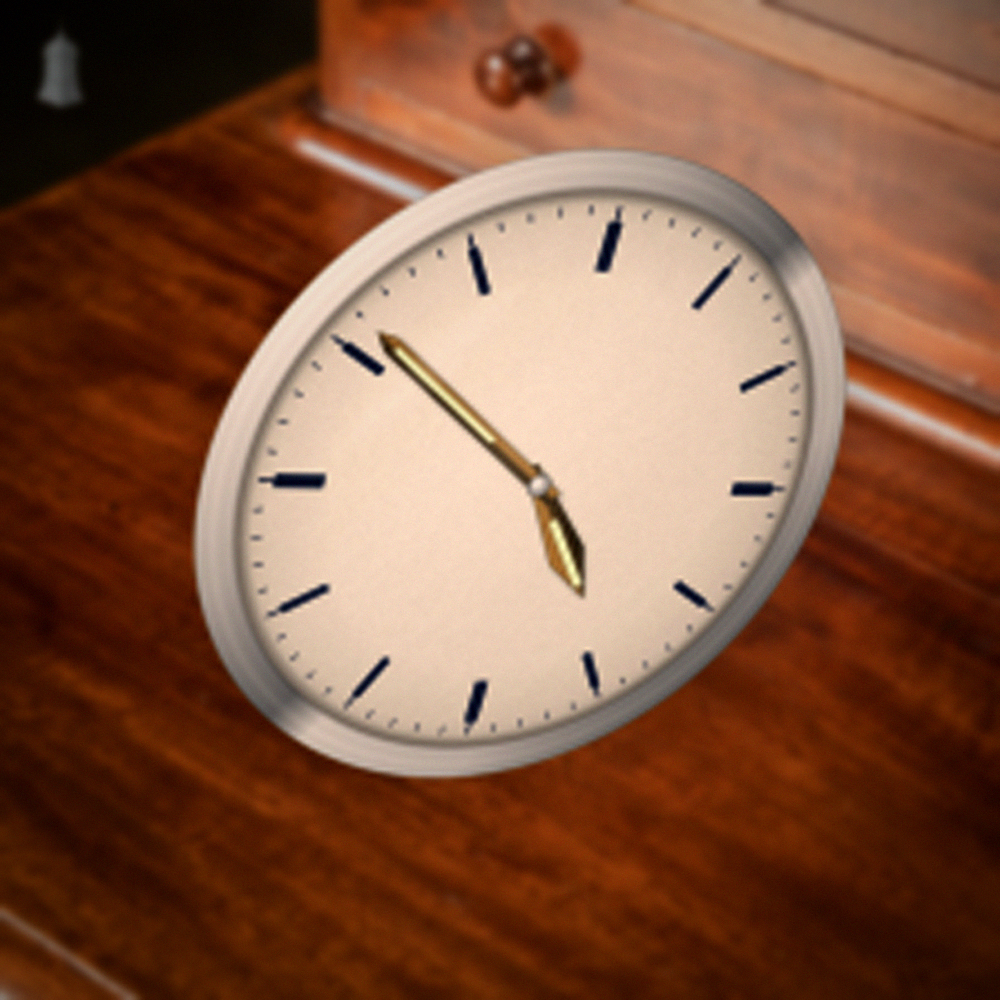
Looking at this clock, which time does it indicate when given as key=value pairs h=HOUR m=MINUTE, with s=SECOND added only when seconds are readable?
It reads h=4 m=51
